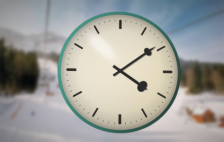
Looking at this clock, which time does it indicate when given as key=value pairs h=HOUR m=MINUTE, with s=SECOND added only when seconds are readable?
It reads h=4 m=9
